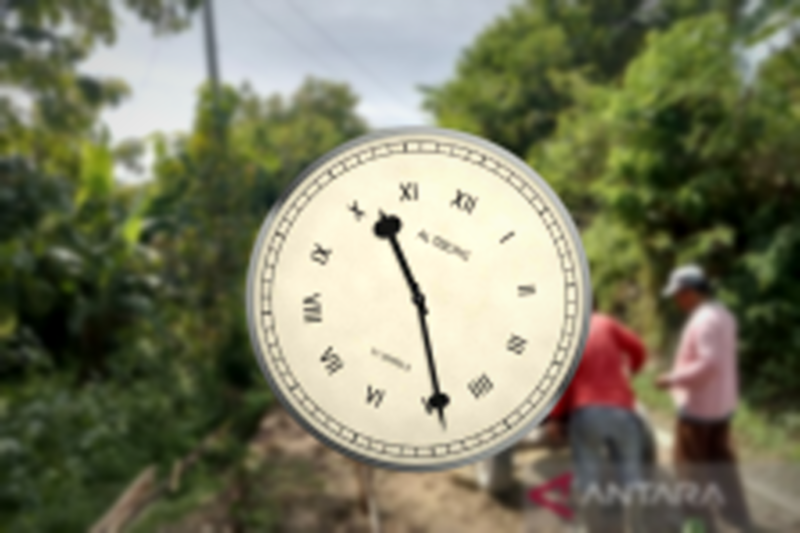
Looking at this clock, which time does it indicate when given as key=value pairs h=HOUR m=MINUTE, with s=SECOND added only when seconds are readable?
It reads h=10 m=24
